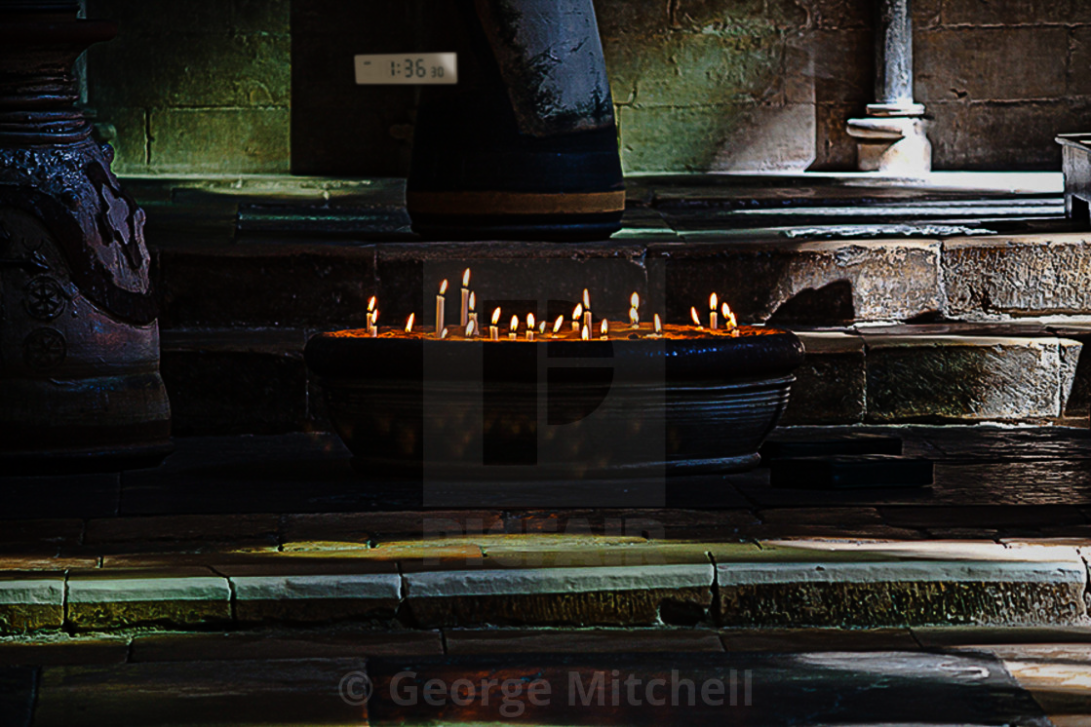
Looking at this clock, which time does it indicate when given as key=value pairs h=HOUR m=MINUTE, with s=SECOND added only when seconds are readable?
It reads h=1 m=36
